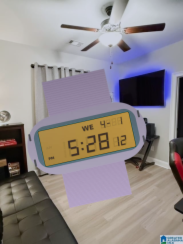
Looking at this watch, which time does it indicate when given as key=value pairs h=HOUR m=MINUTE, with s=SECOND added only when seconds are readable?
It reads h=5 m=28 s=12
